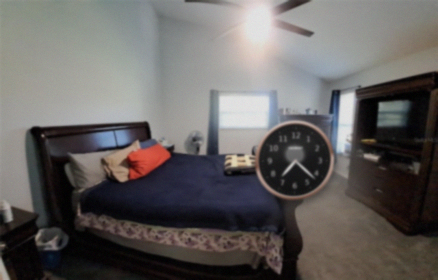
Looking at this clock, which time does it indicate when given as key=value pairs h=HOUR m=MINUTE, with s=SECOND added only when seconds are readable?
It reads h=7 m=22
